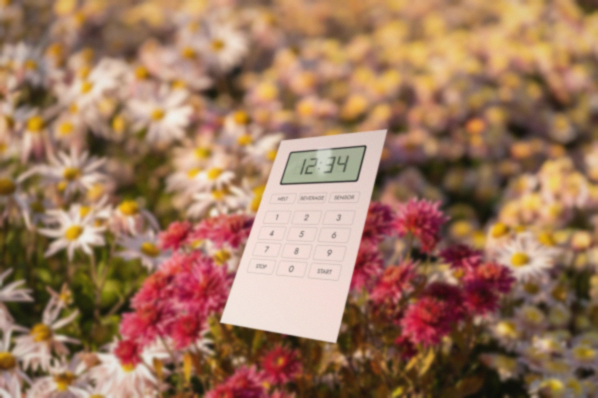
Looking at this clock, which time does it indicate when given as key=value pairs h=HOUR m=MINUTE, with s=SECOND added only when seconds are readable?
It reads h=12 m=34
